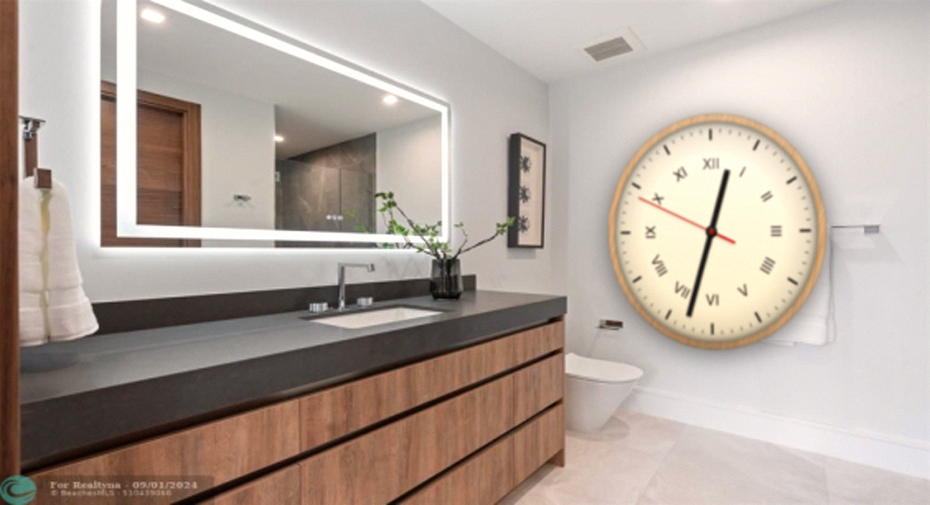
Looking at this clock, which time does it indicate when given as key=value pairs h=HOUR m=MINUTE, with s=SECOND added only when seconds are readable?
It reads h=12 m=32 s=49
